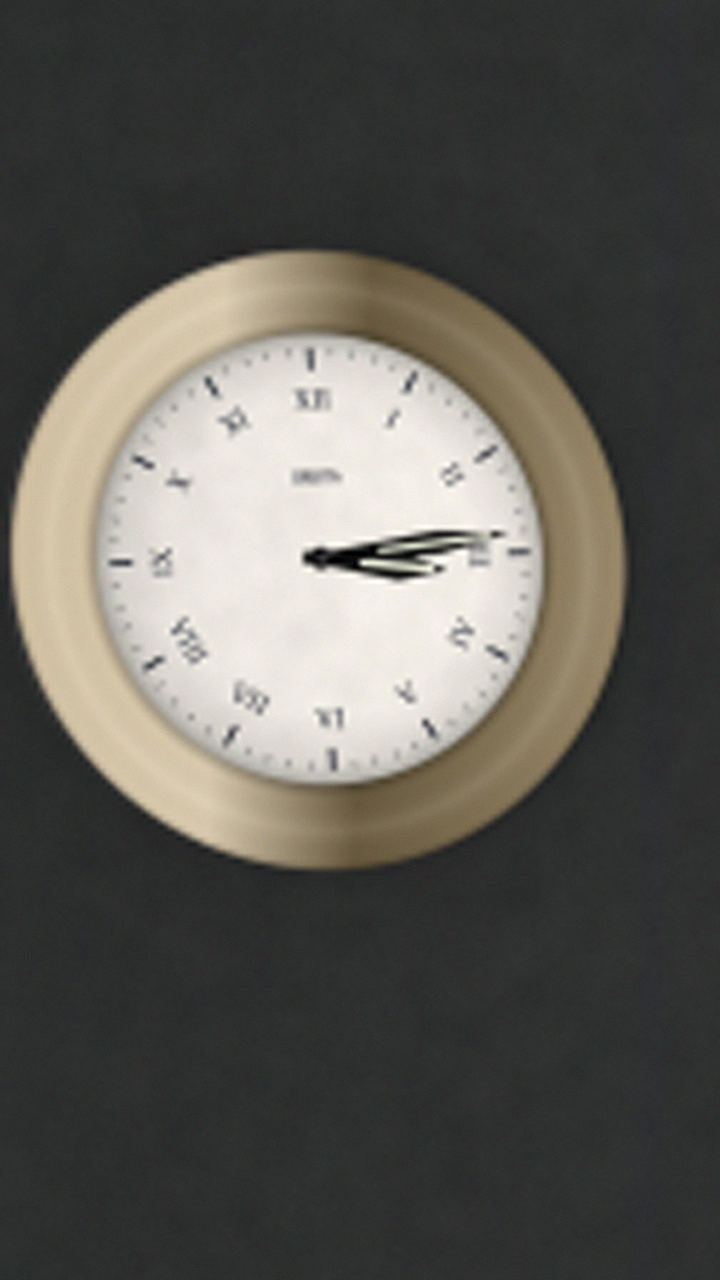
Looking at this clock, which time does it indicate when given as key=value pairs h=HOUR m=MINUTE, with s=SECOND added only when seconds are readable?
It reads h=3 m=14
